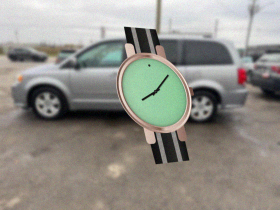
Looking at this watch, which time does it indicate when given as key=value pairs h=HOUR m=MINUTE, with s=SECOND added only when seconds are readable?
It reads h=8 m=8
